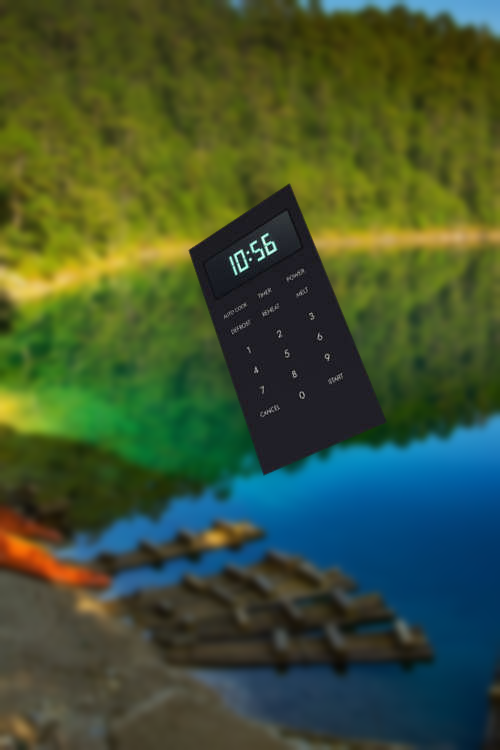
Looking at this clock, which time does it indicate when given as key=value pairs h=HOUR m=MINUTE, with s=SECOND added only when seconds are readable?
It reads h=10 m=56
